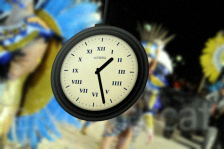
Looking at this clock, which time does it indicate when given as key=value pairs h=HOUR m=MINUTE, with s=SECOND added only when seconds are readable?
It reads h=1 m=27
